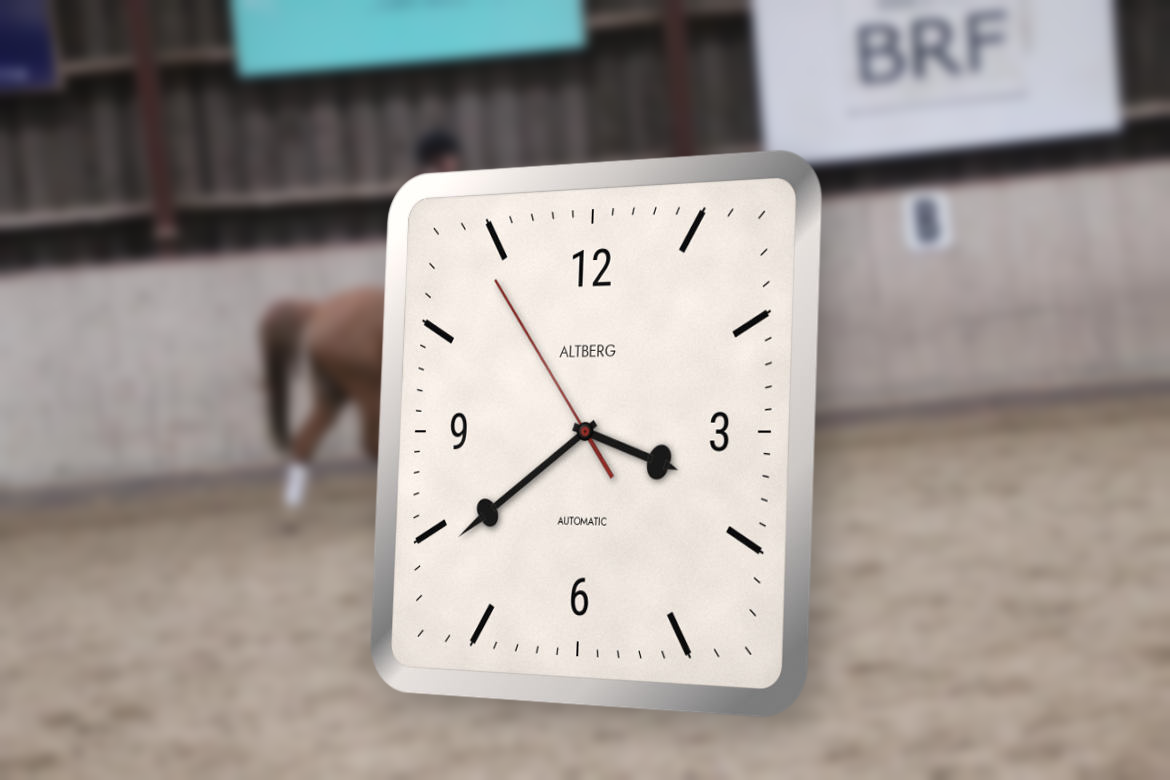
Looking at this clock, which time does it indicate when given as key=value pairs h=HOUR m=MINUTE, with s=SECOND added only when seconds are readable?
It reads h=3 m=38 s=54
